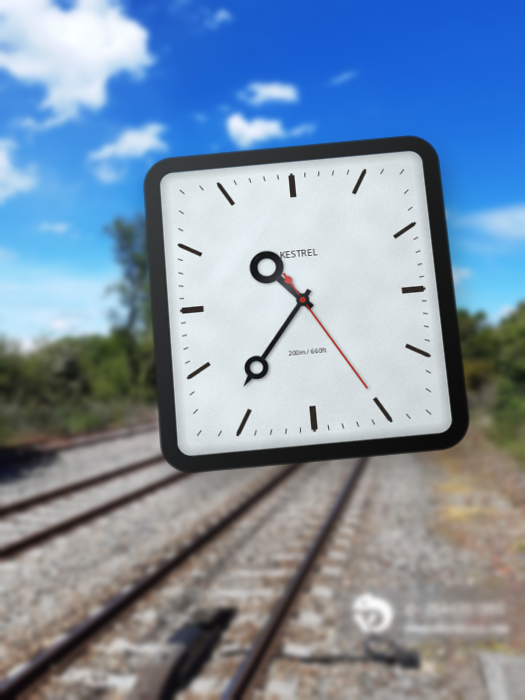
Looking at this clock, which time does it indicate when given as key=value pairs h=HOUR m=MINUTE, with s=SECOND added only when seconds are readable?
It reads h=10 m=36 s=25
